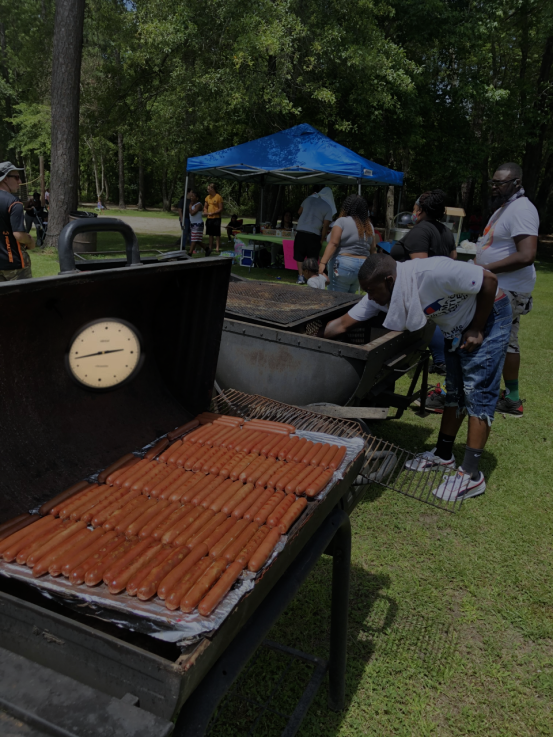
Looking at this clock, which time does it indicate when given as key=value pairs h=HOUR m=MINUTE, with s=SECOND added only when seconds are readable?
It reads h=2 m=43
